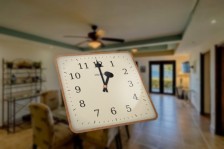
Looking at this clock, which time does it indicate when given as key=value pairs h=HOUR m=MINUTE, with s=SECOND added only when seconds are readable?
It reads h=1 m=0
